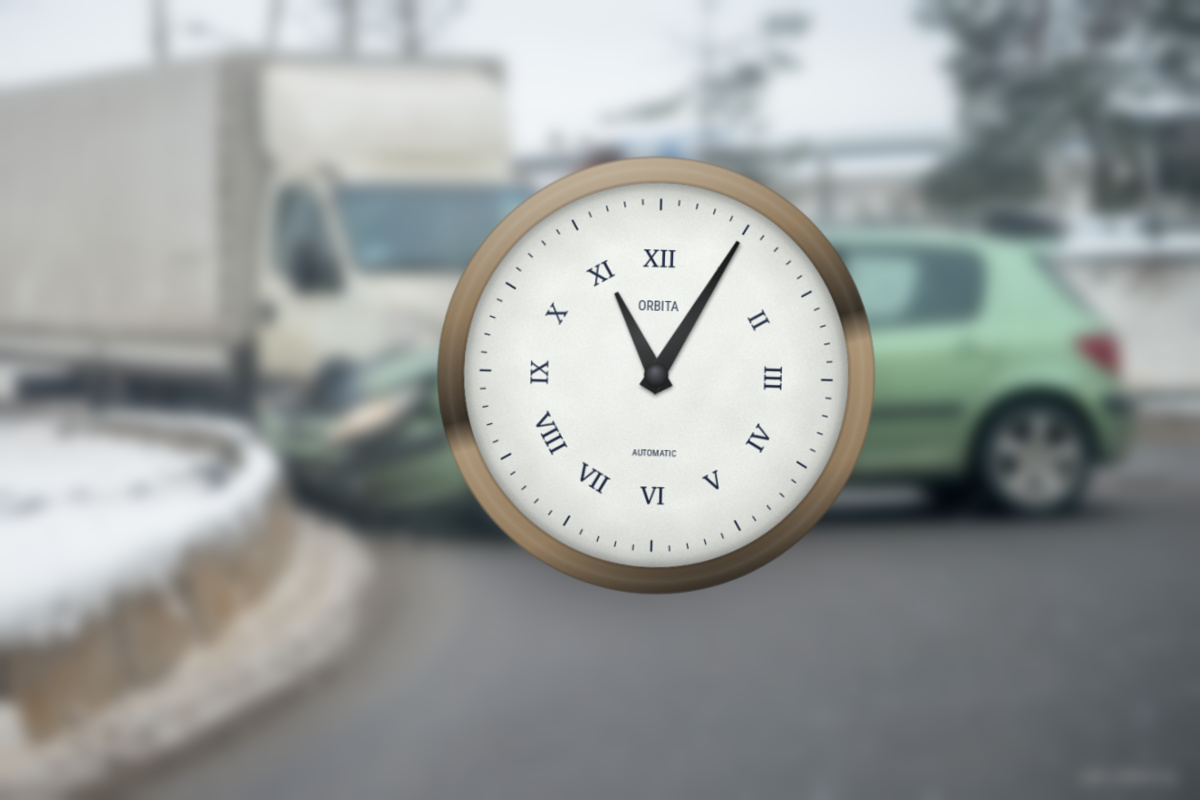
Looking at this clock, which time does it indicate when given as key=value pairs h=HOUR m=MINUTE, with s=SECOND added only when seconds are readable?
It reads h=11 m=5
